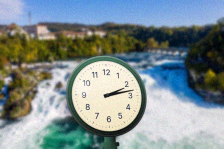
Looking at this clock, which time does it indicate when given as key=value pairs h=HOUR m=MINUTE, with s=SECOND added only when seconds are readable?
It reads h=2 m=13
